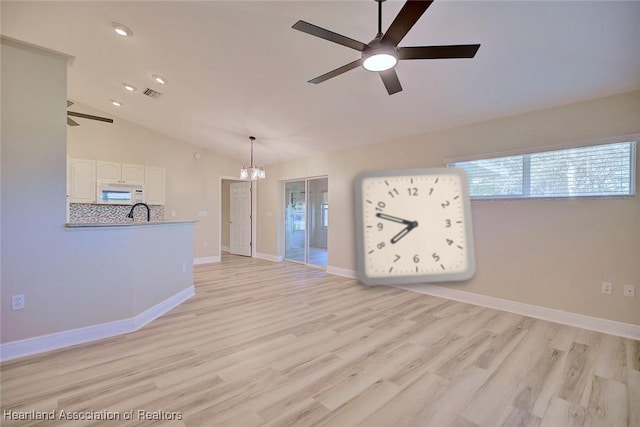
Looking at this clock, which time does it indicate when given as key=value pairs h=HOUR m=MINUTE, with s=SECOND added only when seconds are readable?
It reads h=7 m=48
